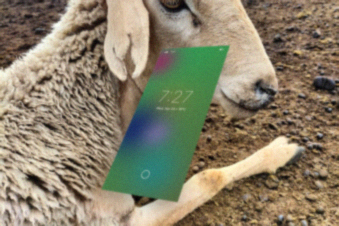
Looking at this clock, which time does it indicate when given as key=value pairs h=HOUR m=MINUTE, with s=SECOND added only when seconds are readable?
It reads h=7 m=27
